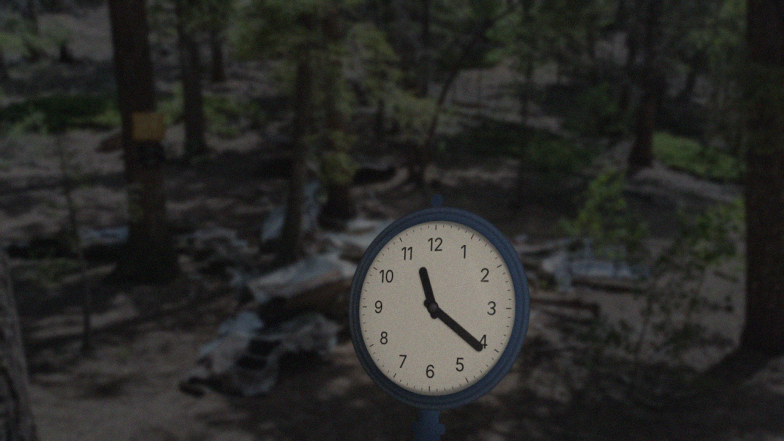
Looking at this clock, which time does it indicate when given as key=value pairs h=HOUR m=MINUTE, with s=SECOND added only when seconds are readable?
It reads h=11 m=21
